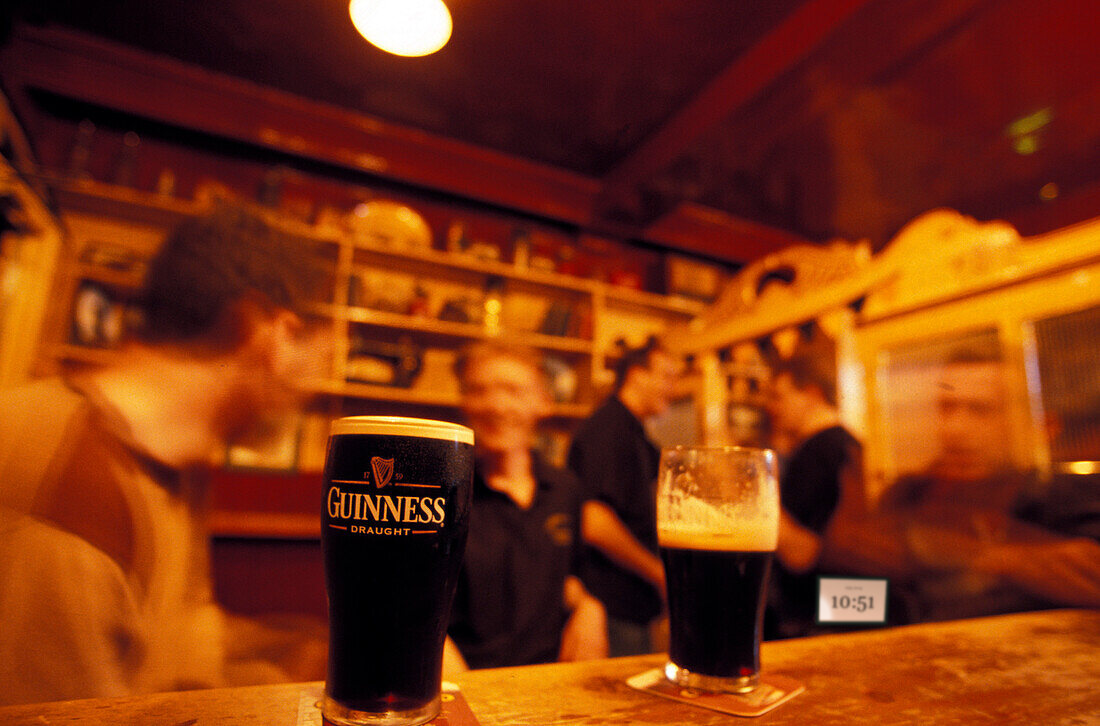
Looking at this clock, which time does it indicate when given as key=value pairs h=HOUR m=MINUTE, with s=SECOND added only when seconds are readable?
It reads h=10 m=51
